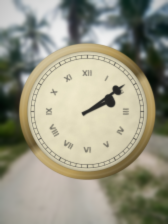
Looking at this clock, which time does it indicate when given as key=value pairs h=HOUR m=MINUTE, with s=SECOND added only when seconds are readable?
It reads h=2 m=9
